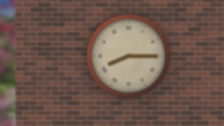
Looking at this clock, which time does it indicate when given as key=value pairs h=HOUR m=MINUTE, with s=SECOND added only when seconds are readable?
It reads h=8 m=15
